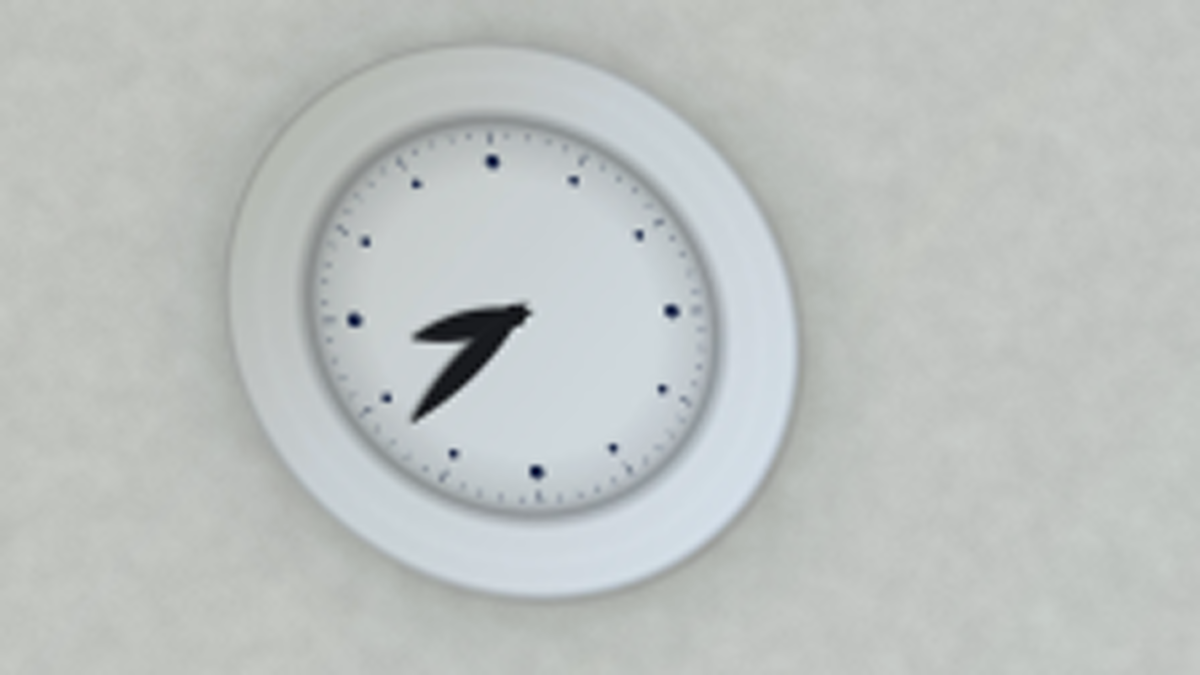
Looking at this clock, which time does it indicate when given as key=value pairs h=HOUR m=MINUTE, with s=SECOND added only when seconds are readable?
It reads h=8 m=38
